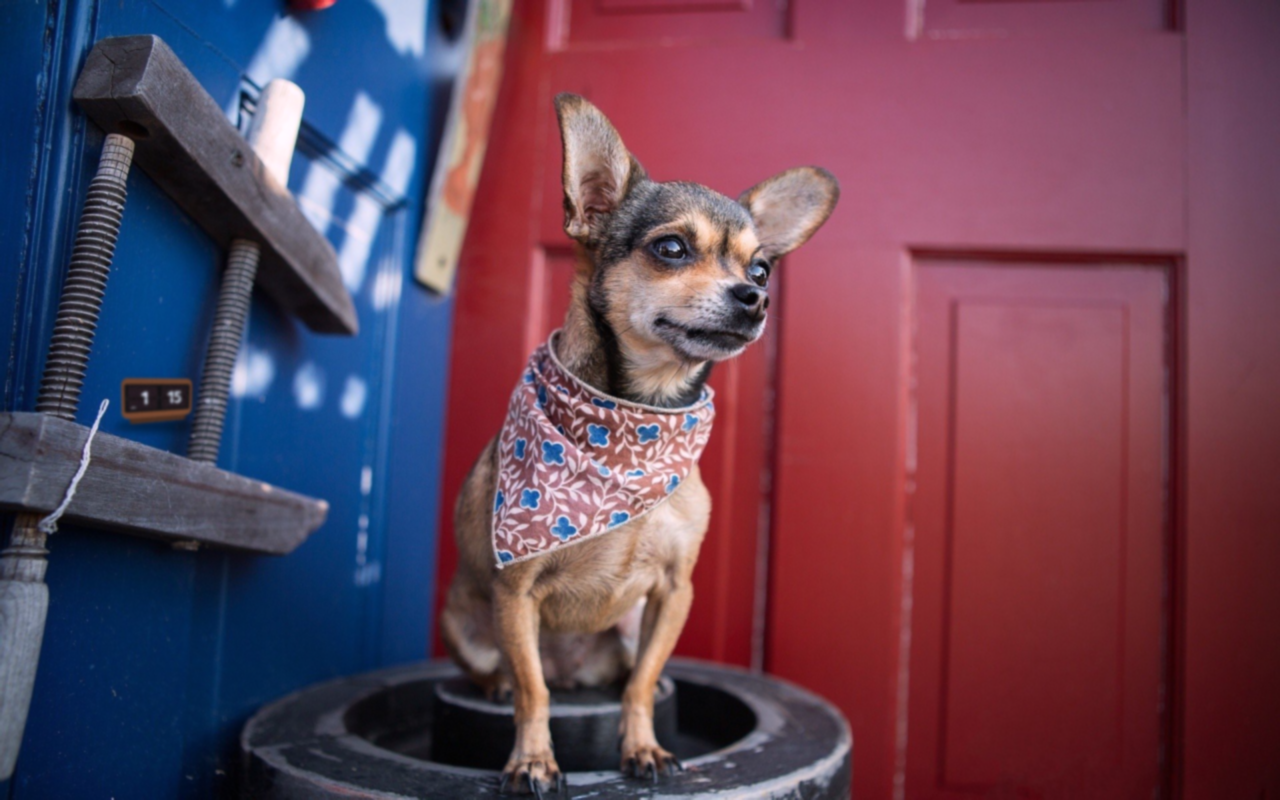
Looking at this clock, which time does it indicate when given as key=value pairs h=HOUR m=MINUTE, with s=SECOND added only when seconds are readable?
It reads h=1 m=15
